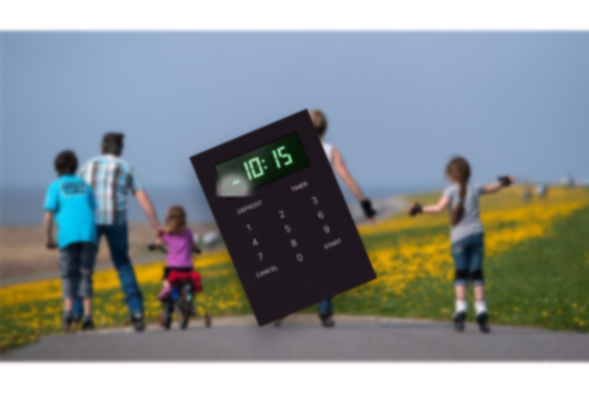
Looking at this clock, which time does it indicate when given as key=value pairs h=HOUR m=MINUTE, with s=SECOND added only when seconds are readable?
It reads h=10 m=15
